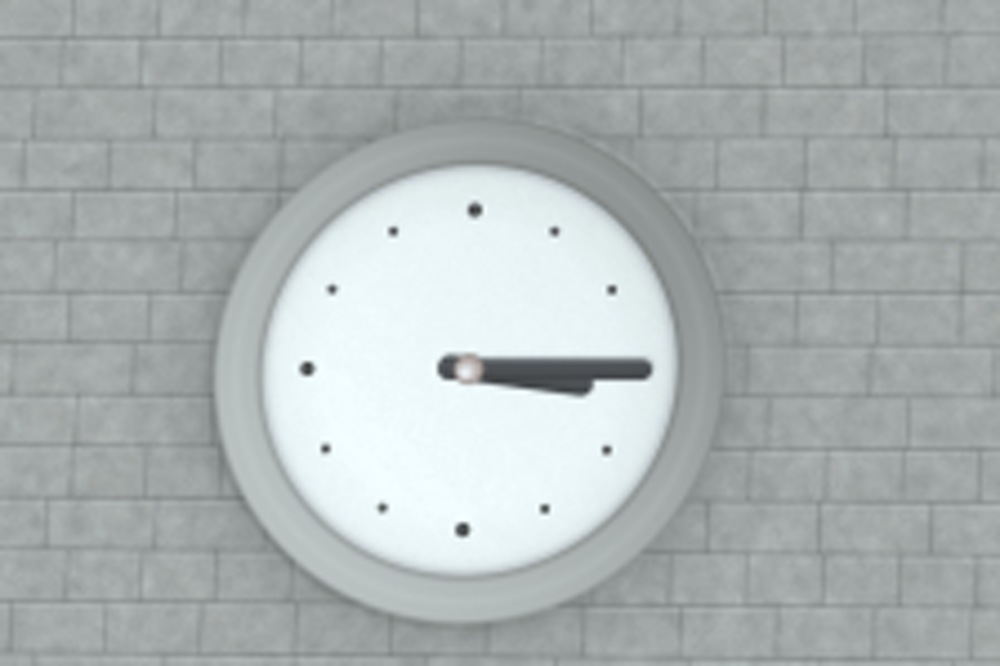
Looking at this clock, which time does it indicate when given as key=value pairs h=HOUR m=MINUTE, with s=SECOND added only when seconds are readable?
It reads h=3 m=15
